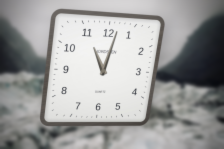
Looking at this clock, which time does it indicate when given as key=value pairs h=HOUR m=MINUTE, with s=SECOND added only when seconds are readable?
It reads h=11 m=2
